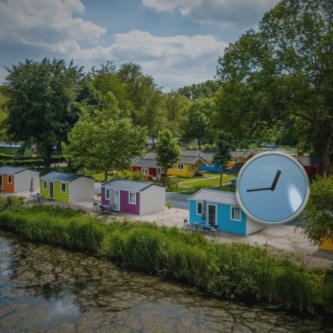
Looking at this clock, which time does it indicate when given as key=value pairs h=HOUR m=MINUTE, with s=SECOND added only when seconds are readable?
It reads h=12 m=44
